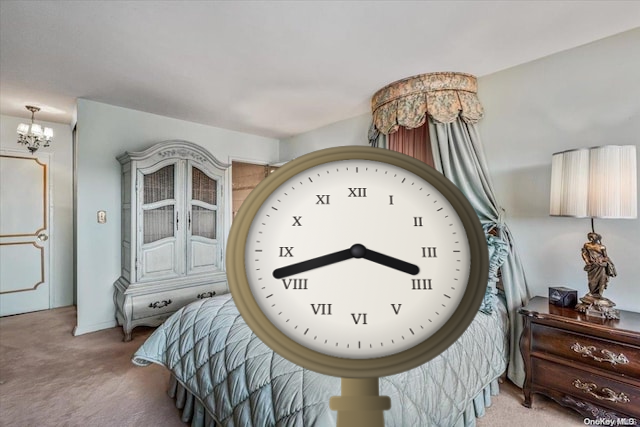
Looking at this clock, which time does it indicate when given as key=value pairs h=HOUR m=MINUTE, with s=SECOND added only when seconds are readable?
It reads h=3 m=42
